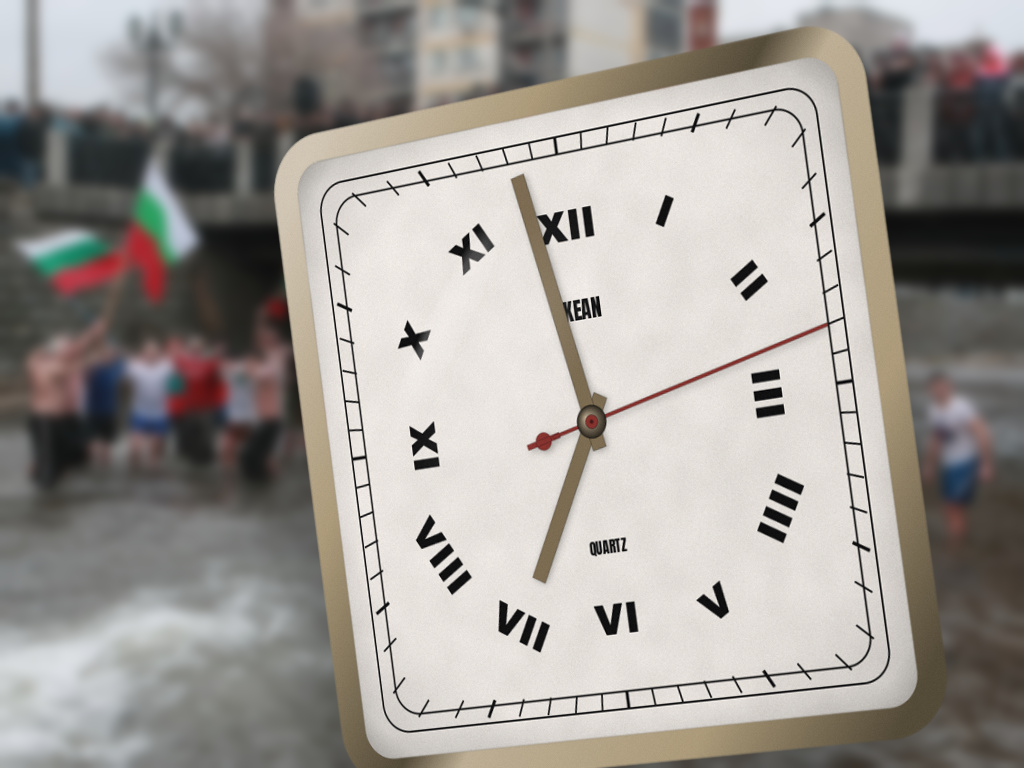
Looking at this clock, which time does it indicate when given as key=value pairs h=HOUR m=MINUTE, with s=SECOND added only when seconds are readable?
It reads h=6 m=58 s=13
